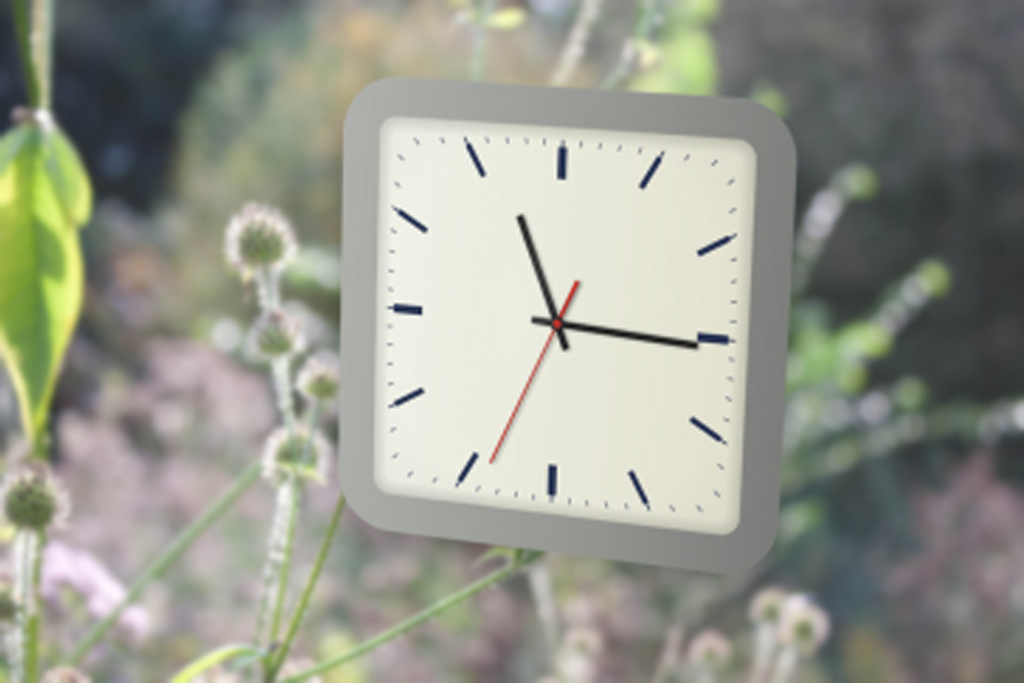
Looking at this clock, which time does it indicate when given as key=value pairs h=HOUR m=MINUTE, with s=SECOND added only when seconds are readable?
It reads h=11 m=15 s=34
